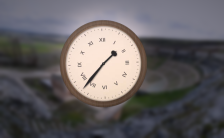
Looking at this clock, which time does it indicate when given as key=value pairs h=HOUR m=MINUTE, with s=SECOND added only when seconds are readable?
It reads h=1 m=37
